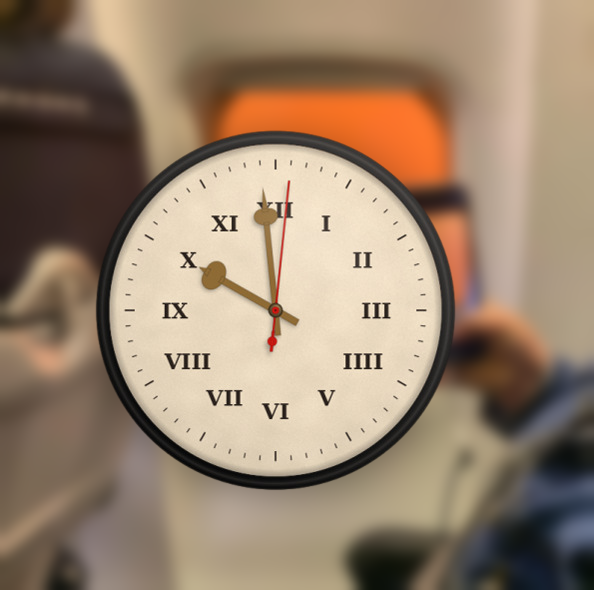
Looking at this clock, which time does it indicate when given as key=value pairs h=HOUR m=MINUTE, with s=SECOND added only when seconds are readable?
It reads h=9 m=59 s=1
